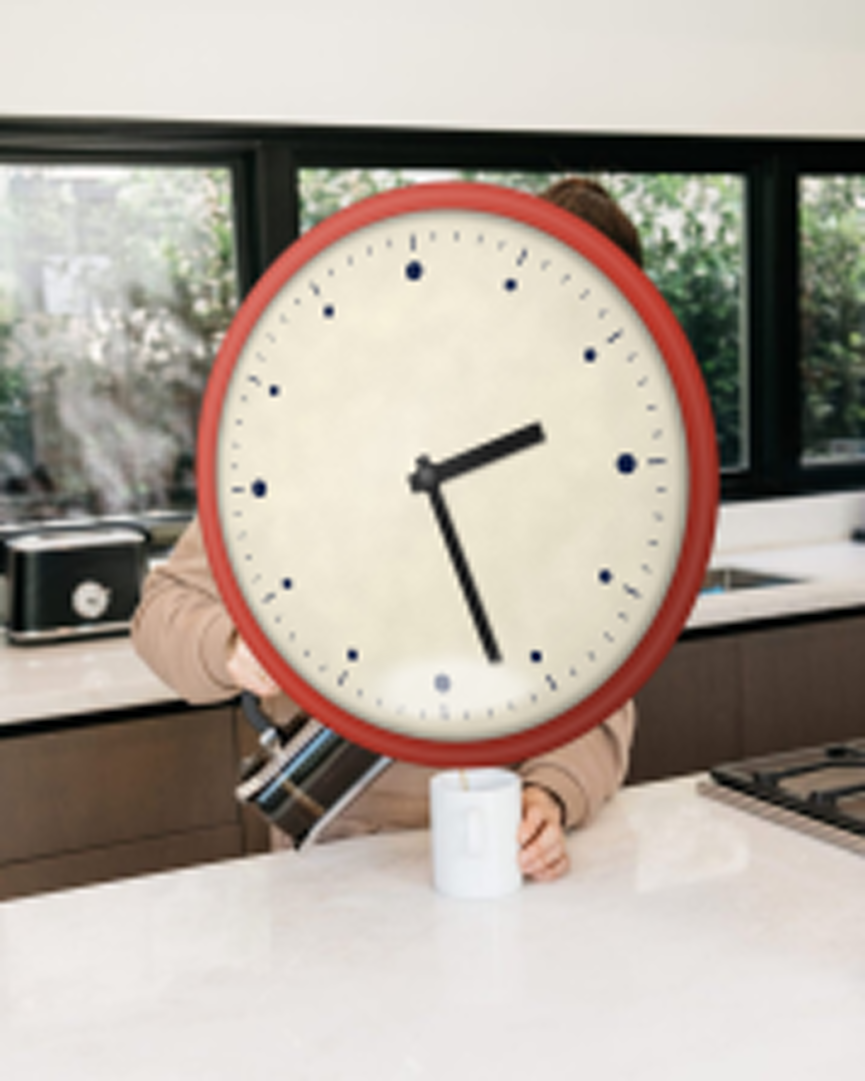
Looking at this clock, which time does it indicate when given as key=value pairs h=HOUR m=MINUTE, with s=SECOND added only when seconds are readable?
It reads h=2 m=27
